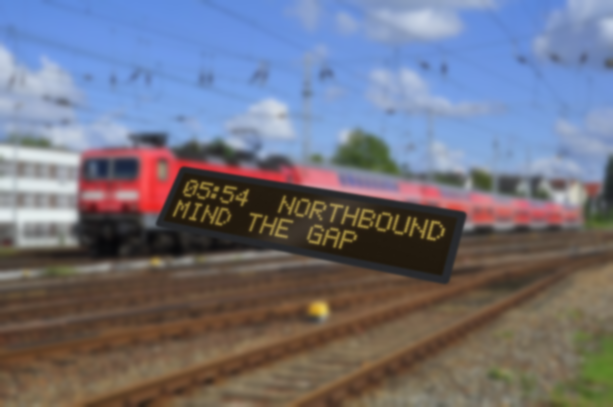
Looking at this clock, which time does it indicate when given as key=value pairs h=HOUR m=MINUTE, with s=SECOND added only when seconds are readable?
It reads h=5 m=54
